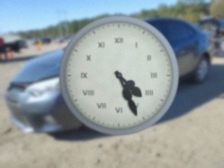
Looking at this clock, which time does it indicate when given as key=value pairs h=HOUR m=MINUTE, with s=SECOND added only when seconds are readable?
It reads h=4 m=26
